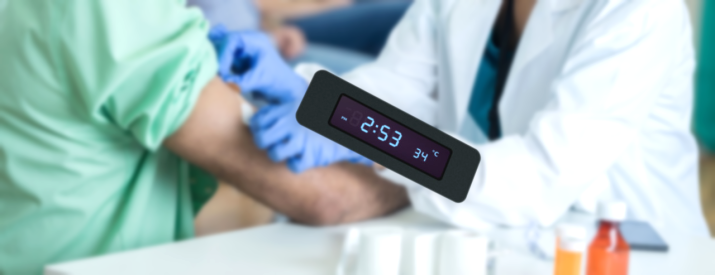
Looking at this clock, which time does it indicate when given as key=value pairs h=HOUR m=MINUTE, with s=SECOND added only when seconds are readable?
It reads h=2 m=53
